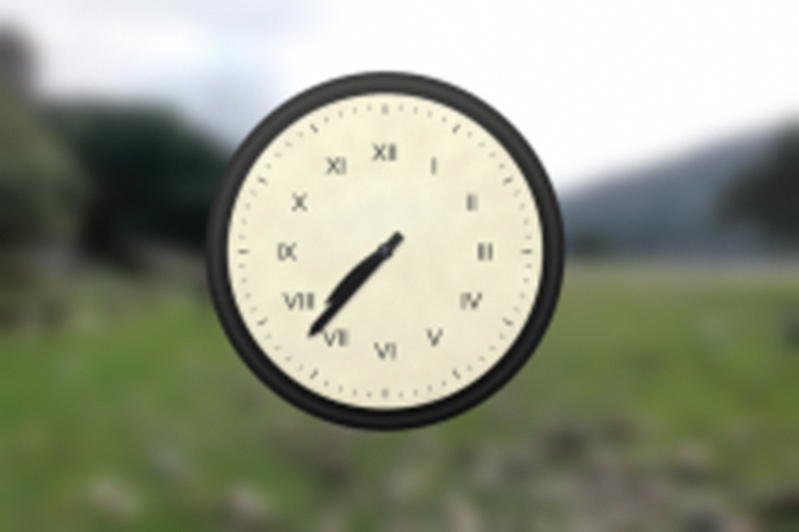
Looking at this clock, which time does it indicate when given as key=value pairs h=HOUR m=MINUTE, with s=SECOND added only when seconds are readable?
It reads h=7 m=37
